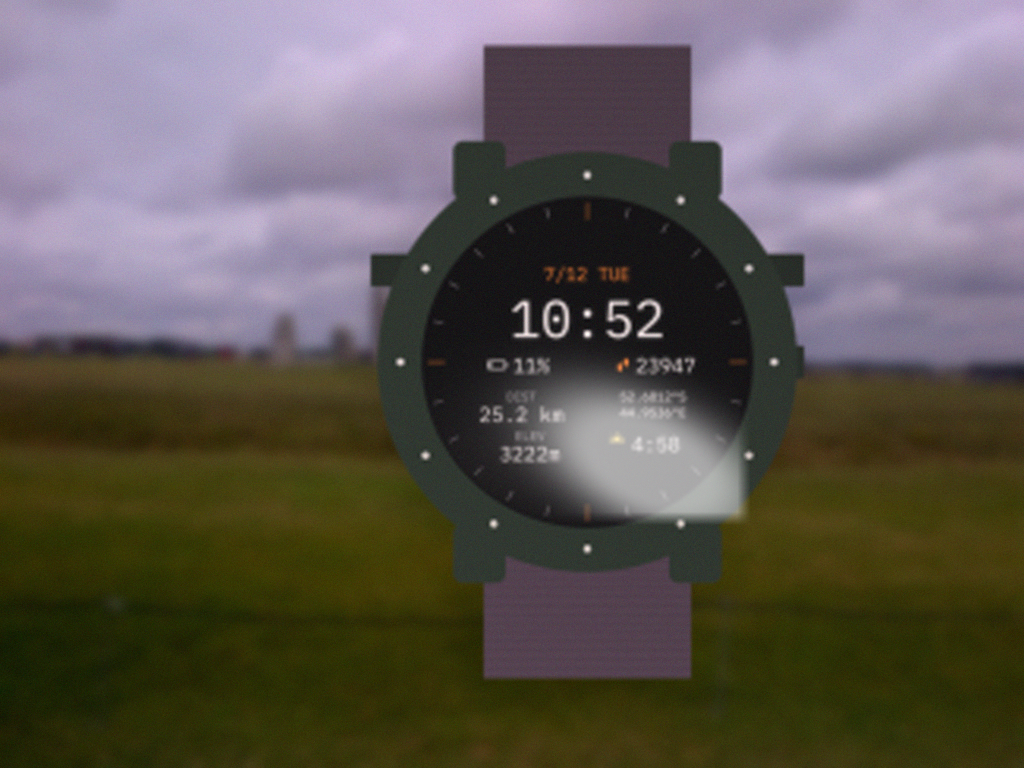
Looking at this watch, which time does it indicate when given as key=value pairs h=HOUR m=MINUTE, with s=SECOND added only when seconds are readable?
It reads h=10 m=52
